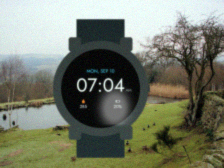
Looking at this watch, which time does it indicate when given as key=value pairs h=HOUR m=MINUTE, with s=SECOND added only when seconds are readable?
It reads h=7 m=4
